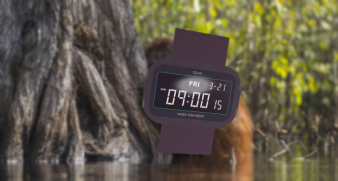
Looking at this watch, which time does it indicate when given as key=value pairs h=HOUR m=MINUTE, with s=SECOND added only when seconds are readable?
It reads h=9 m=0 s=15
